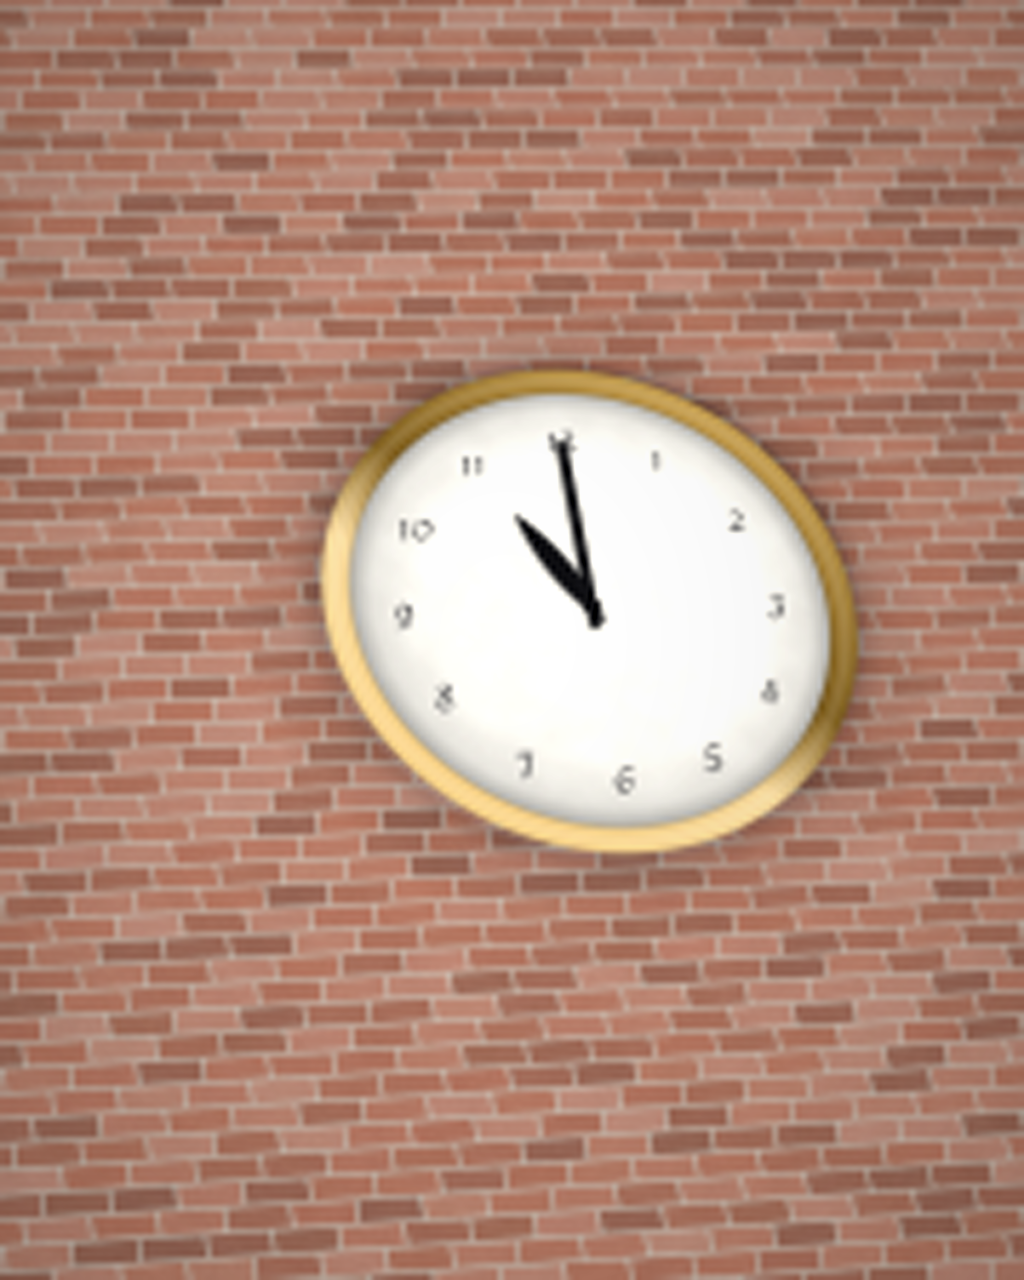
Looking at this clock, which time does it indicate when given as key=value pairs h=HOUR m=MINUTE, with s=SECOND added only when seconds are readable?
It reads h=11 m=0
